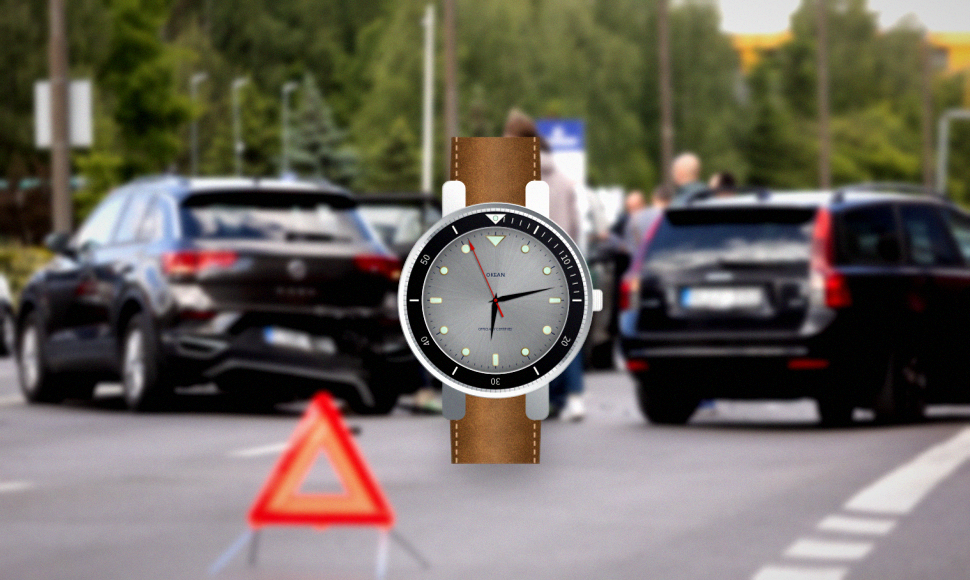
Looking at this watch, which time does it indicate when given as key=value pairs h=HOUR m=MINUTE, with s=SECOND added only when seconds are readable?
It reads h=6 m=12 s=56
